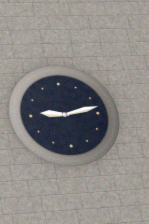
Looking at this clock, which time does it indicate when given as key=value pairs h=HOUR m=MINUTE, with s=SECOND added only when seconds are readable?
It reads h=9 m=13
